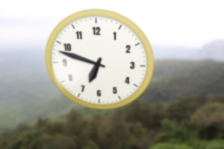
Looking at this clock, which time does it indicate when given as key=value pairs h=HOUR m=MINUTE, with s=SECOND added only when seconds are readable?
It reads h=6 m=48
